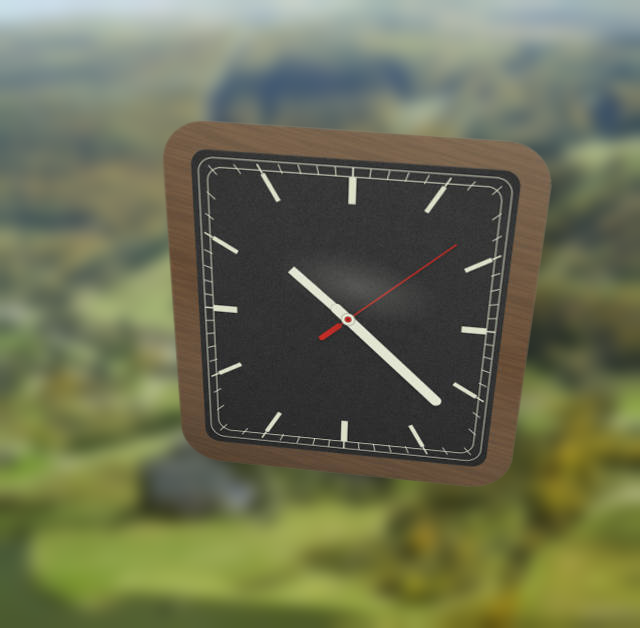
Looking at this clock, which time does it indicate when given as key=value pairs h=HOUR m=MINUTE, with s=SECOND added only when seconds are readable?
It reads h=10 m=22 s=8
